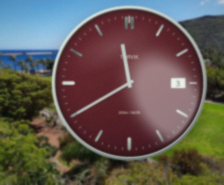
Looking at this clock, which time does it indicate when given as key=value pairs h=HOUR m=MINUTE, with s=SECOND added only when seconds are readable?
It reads h=11 m=40
